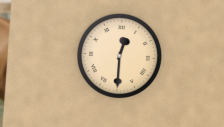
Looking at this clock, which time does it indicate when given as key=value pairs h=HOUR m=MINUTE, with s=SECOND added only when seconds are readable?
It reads h=12 m=30
